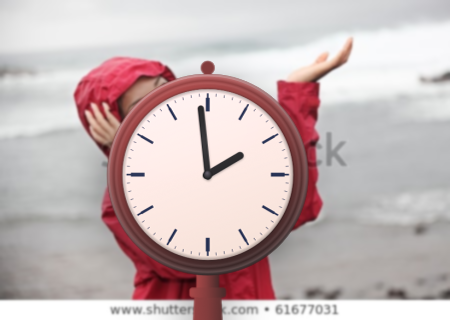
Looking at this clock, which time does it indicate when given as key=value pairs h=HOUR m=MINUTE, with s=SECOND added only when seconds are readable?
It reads h=1 m=59
